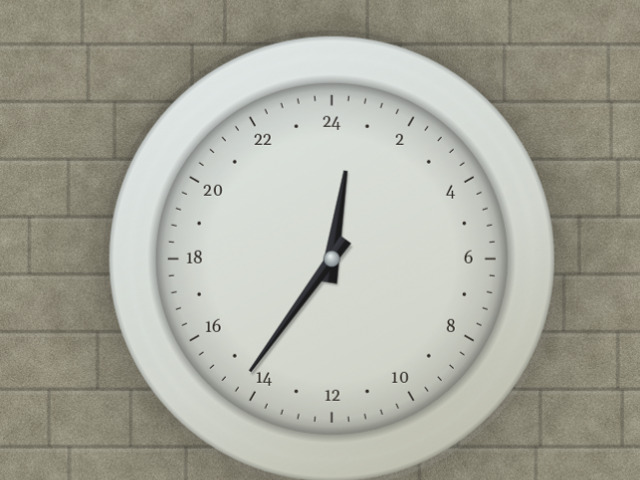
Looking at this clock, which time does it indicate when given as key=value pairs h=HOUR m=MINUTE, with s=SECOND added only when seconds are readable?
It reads h=0 m=36
